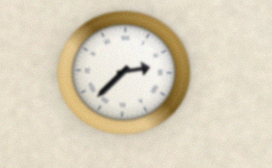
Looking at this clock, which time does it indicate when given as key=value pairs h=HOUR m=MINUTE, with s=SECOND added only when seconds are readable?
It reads h=2 m=37
